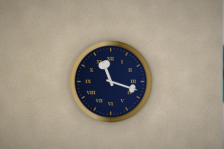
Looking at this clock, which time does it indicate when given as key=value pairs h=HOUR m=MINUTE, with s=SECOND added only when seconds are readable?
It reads h=11 m=18
